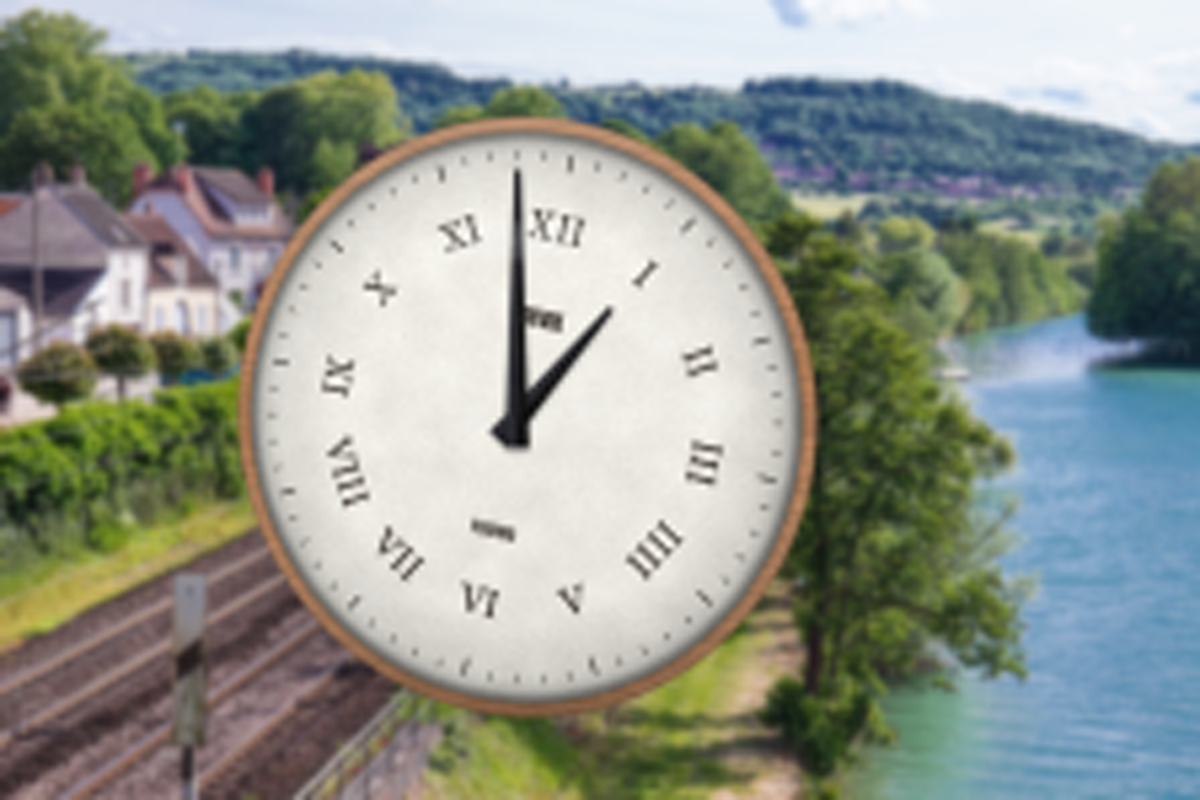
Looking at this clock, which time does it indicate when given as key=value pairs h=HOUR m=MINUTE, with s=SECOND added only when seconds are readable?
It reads h=12 m=58
